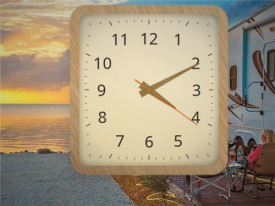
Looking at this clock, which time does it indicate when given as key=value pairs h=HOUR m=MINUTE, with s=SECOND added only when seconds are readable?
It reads h=4 m=10 s=21
